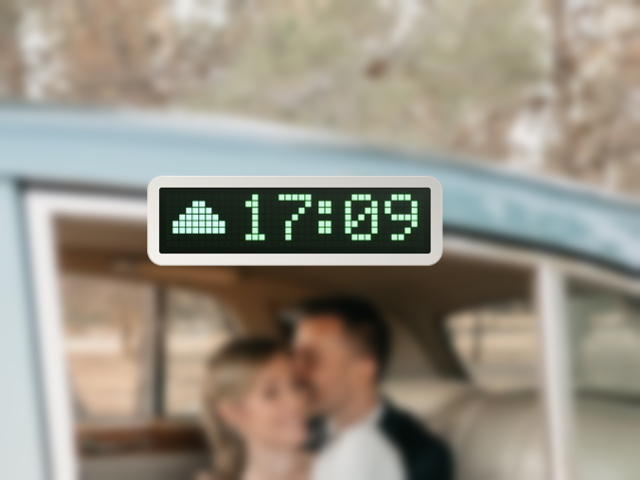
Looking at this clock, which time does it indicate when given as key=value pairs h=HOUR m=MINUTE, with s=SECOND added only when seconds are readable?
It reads h=17 m=9
